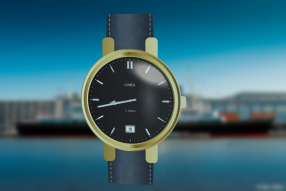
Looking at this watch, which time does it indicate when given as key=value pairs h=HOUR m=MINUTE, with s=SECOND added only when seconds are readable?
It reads h=8 m=43
